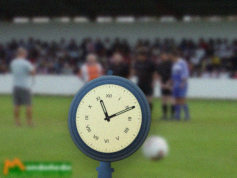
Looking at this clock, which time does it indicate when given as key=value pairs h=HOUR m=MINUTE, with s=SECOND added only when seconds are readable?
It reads h=11 m=11
